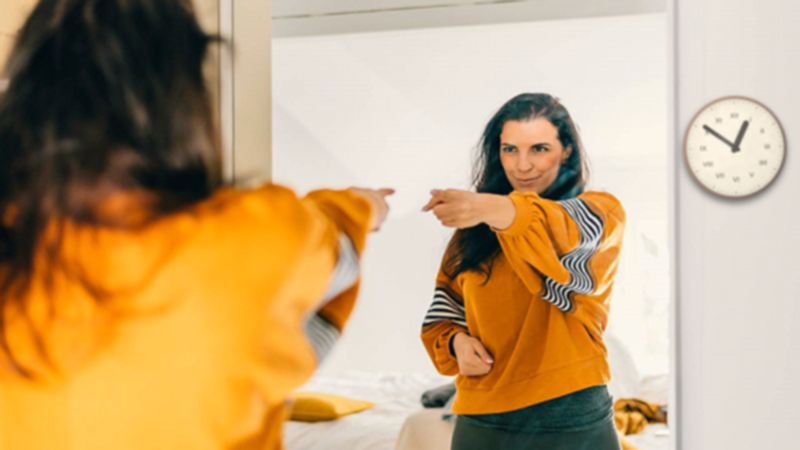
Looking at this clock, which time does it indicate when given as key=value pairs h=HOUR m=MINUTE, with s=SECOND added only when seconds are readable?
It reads h=12 m=51
